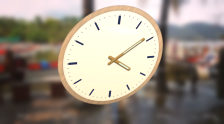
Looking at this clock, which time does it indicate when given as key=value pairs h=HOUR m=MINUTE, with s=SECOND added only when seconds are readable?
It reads h=4 m=9
